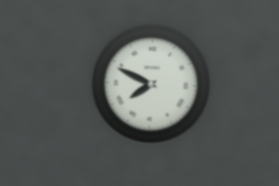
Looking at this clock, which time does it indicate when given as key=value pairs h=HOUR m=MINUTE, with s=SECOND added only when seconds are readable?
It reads h=7 m=49
